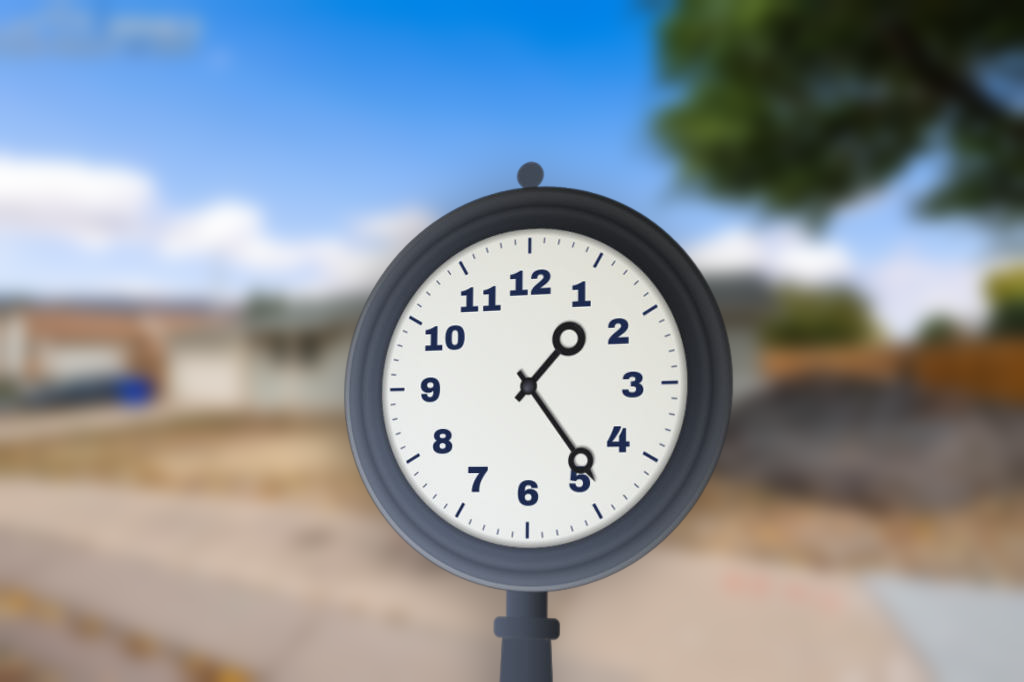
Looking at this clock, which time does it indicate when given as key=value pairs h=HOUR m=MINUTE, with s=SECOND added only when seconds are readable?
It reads h=1 m=24
